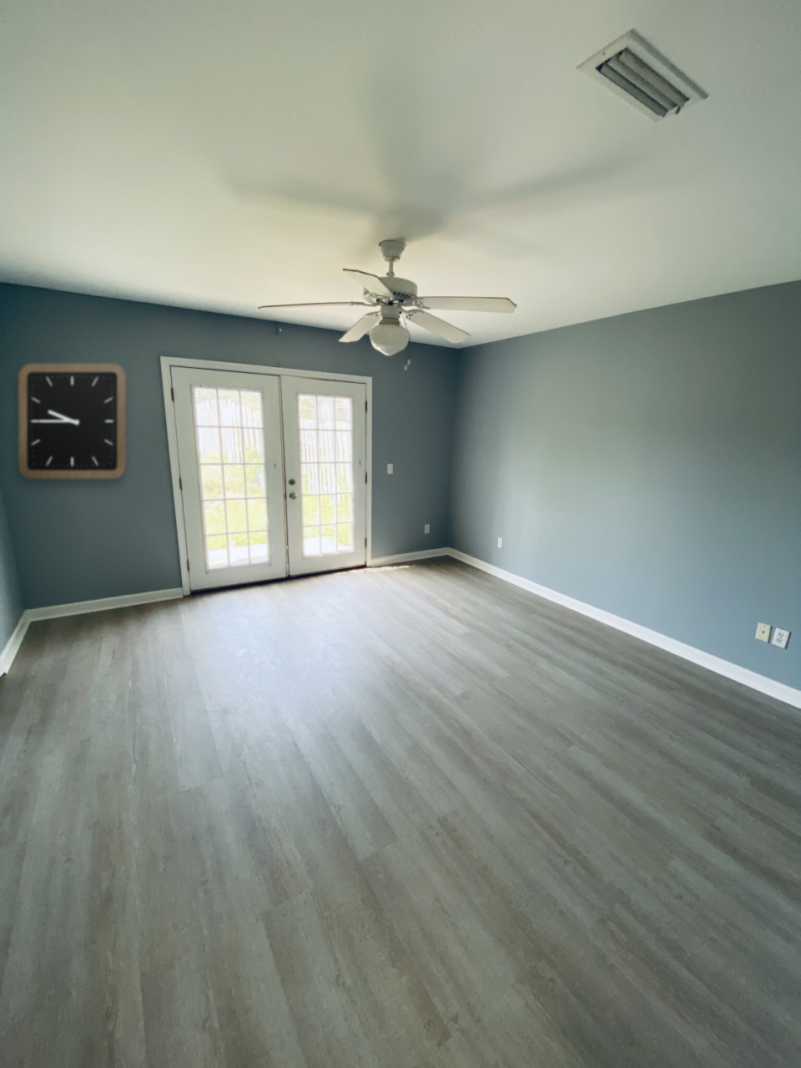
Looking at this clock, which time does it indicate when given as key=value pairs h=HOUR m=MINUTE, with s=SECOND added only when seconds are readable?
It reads h=9 m=45
